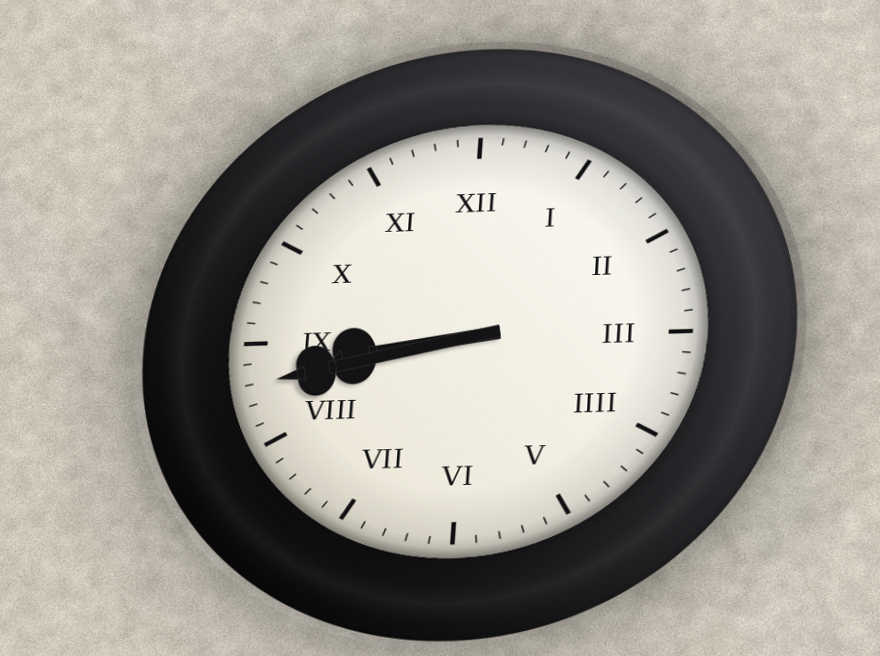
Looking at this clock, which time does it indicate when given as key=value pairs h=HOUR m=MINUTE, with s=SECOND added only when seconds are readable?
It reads h=8 m=43
